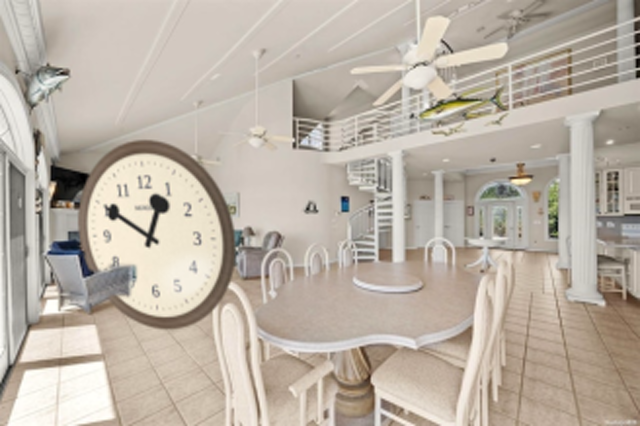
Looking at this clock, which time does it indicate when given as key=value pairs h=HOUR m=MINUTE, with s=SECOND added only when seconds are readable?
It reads h=12 m=50
